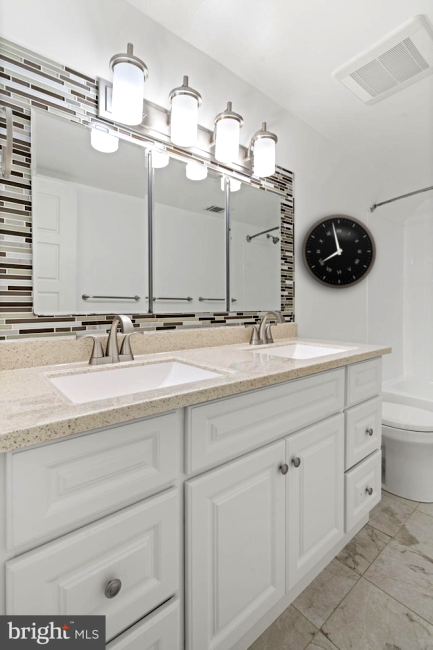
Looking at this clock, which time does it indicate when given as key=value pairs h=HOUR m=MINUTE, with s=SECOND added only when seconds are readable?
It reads h=7 m=58
